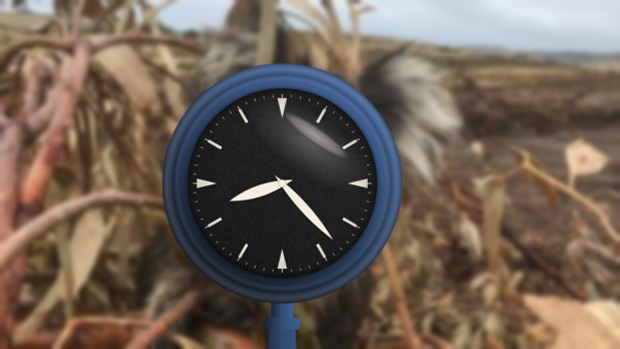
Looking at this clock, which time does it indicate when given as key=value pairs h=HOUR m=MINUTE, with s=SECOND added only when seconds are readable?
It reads h=8 m=23
